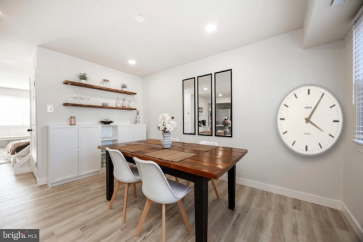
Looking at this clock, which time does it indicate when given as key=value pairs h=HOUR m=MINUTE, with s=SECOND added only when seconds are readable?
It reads h=4 m=5
